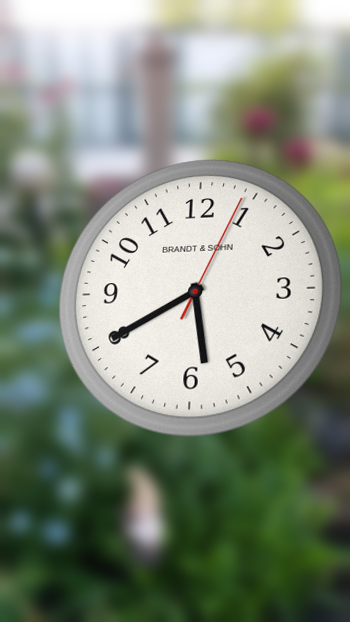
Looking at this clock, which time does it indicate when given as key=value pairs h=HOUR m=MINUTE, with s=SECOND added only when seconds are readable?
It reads h=5 m=40 s=4
